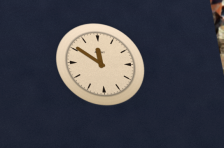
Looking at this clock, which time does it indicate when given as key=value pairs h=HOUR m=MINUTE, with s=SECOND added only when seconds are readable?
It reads h=11 m=51
